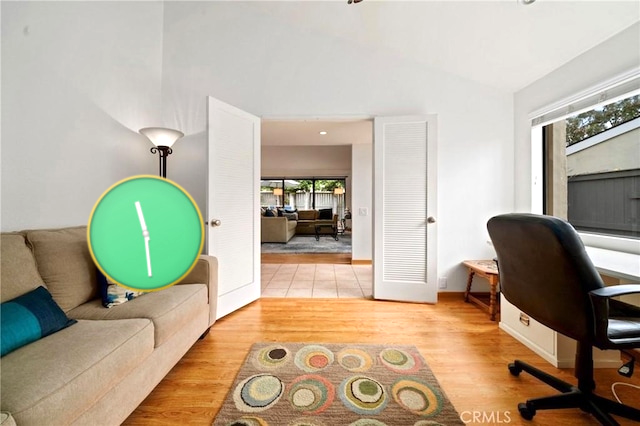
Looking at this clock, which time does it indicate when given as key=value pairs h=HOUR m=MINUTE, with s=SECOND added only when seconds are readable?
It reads h=11 m=29
